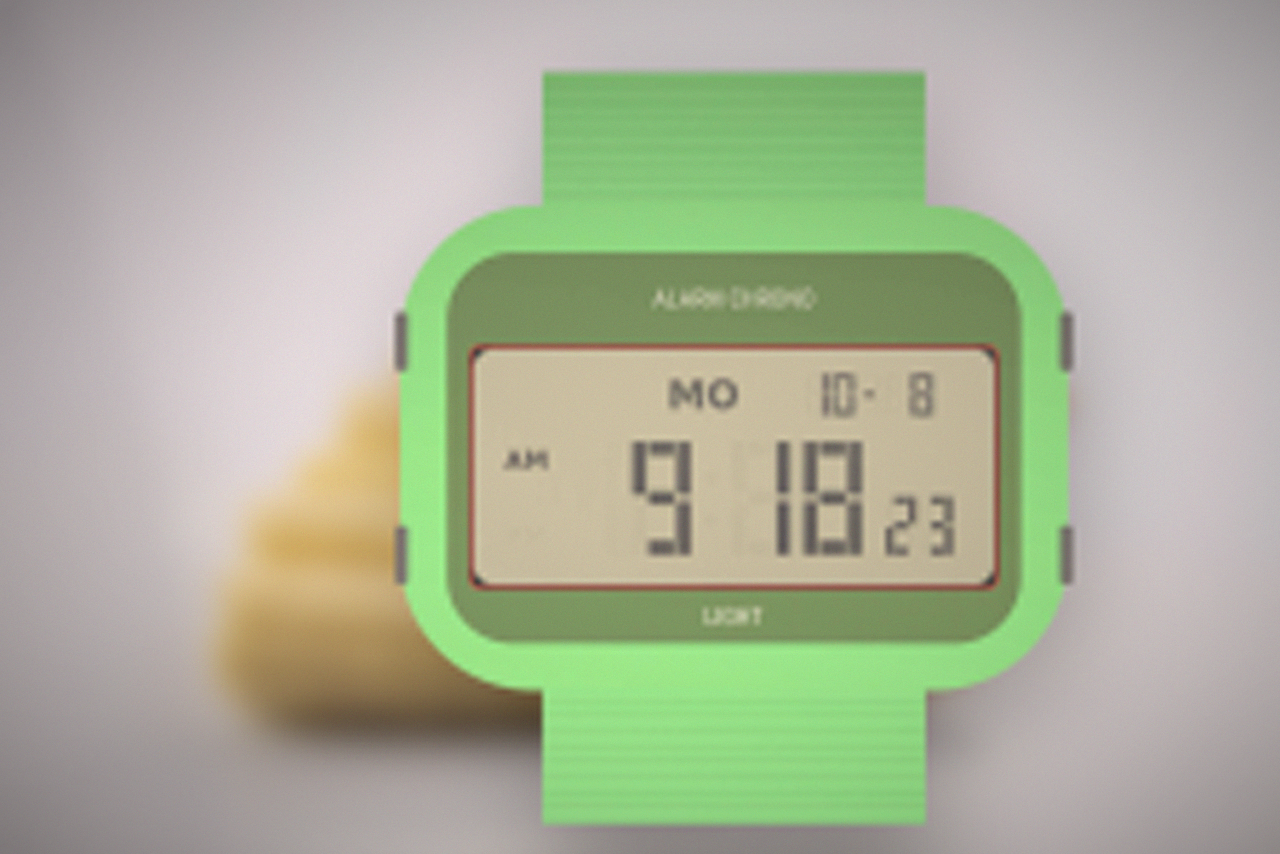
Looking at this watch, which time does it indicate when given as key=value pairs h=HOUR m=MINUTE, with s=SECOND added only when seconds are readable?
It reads h=9 m=18 s=23
